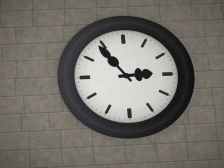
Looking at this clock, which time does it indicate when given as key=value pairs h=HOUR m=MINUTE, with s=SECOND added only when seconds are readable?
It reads h=2 m=54
